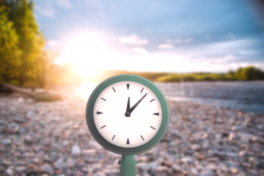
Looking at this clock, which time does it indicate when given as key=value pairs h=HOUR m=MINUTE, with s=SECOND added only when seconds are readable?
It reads h=12 m=7
